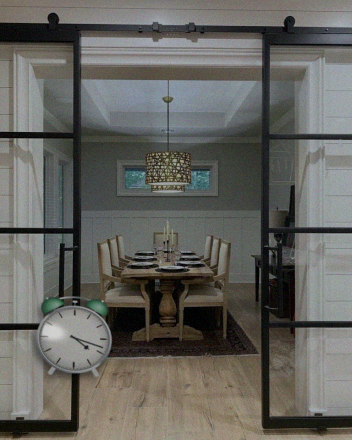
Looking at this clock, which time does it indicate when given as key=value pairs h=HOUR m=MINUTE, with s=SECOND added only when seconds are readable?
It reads h=4 m=18
